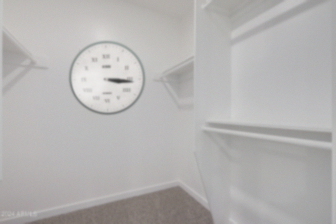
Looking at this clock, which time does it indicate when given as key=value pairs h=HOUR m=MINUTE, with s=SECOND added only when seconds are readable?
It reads h=3 m=16
